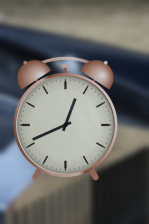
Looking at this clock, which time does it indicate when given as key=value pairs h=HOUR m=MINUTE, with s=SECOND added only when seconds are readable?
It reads h=12 m=41
